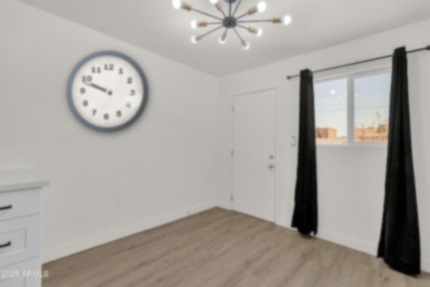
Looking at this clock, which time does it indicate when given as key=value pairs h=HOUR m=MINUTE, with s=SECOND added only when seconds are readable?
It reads h=9 m=48
